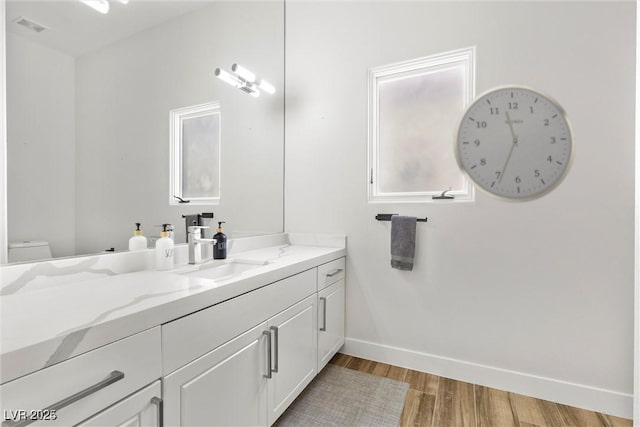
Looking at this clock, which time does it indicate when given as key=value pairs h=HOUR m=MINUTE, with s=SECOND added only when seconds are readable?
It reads h=11 m=34
